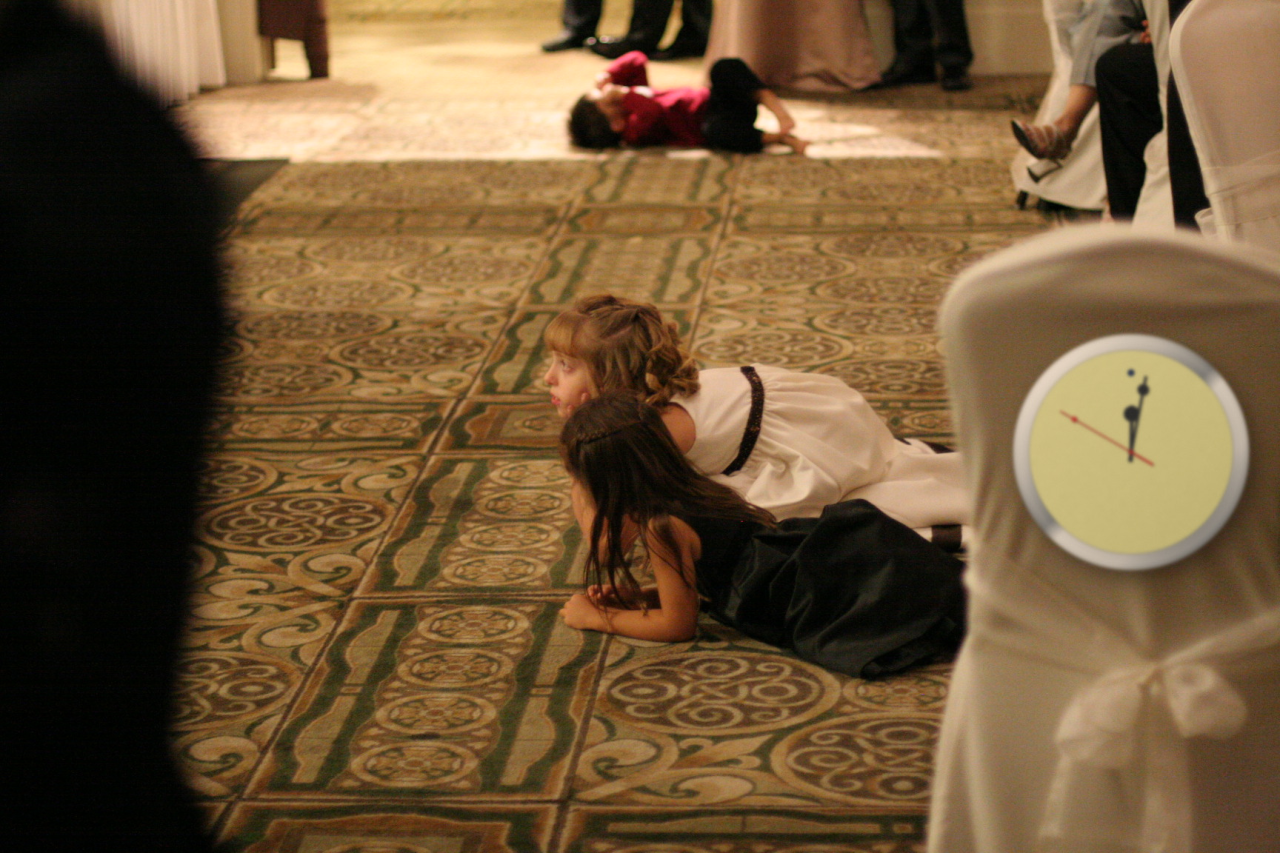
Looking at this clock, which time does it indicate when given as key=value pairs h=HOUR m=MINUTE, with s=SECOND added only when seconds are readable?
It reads h=12 m=1 s=50
